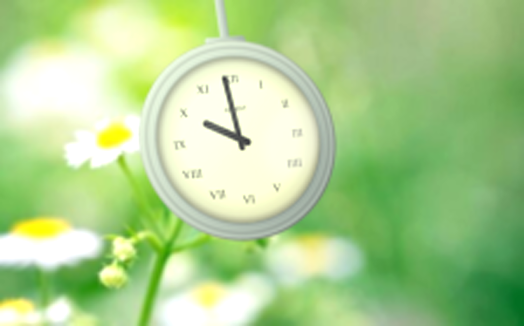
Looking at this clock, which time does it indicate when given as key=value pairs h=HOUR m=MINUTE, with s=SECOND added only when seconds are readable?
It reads h=9 m=59
